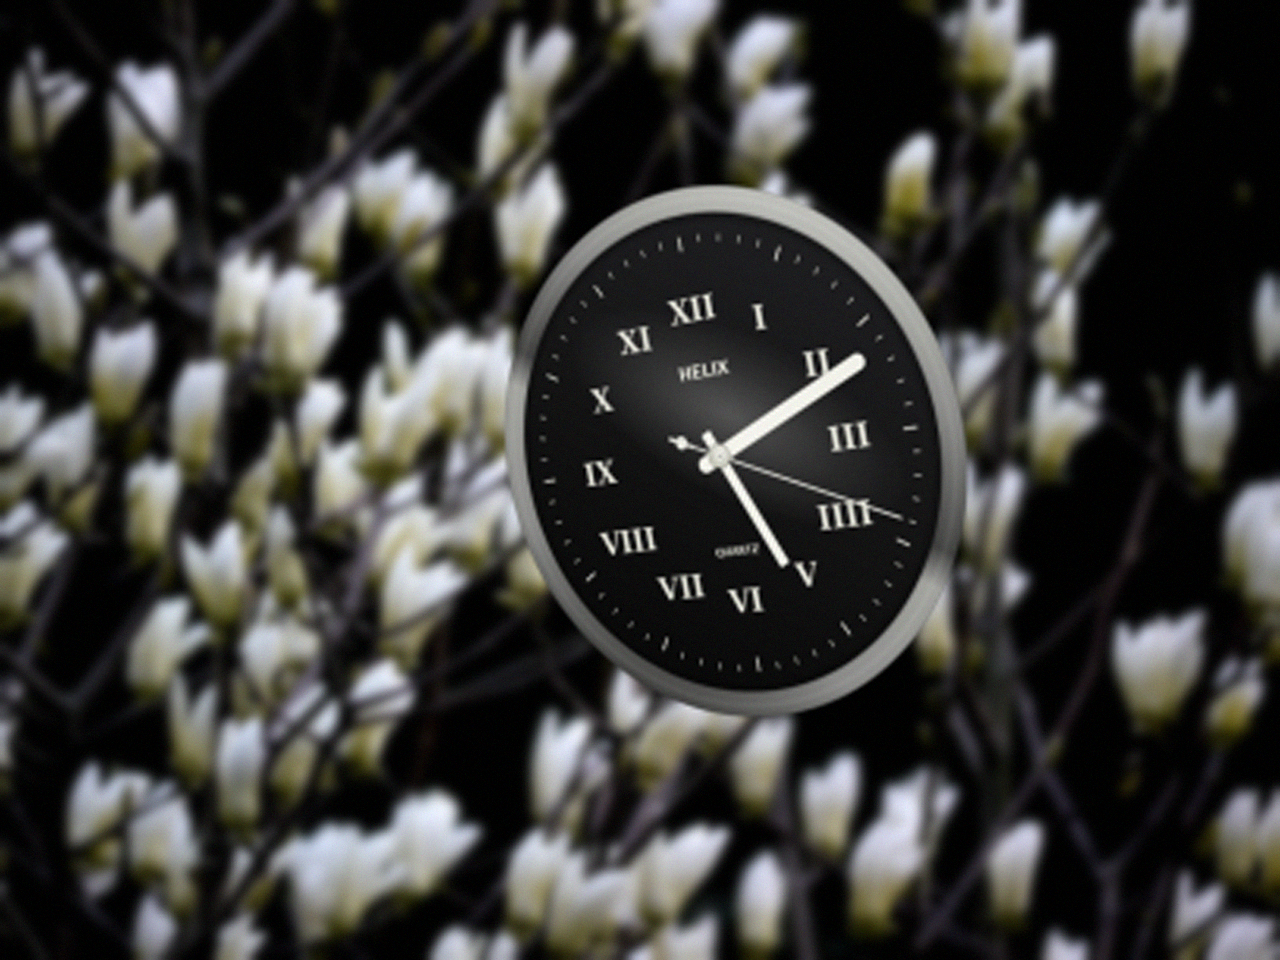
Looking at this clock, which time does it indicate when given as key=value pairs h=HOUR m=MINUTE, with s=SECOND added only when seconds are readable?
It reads h=5 m=11 s=19
